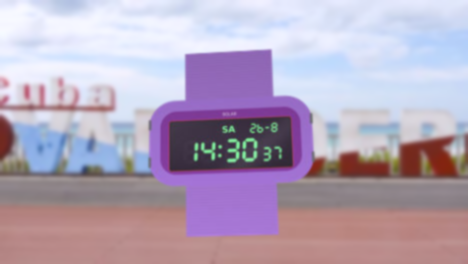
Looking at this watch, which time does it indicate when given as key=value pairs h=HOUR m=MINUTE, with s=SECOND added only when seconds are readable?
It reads h=14 m=30 s=37
